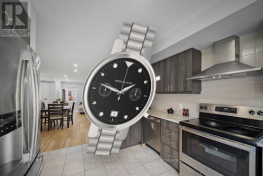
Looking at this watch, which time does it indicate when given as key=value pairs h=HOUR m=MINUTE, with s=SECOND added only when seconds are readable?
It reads h=1 m=47
